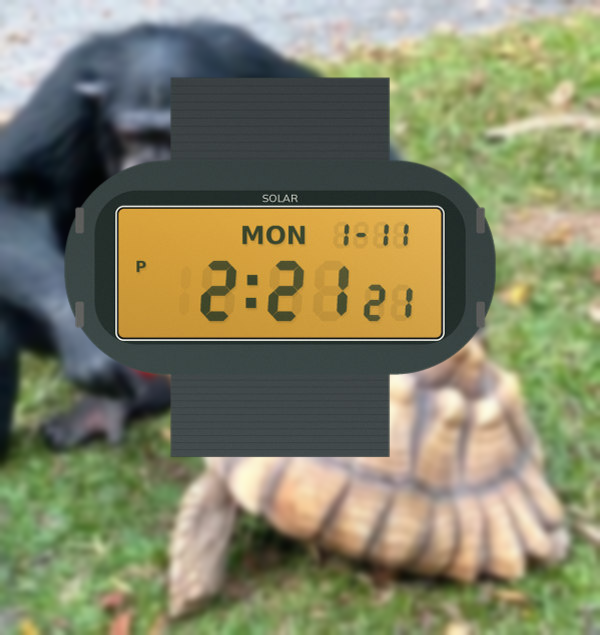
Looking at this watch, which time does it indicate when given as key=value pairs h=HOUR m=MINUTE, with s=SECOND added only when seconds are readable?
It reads h=2 m=21 s=21
